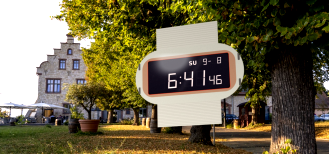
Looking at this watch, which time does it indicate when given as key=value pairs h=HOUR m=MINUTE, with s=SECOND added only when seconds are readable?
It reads h=6 m=41 s=46
